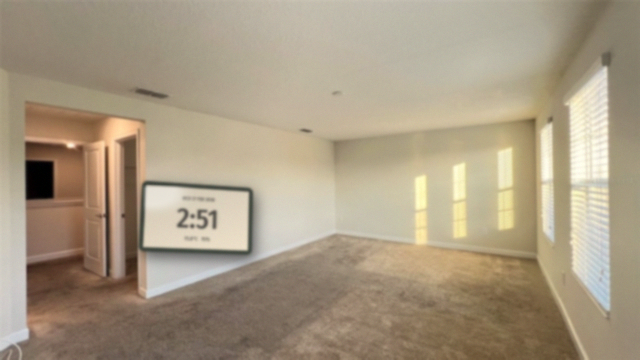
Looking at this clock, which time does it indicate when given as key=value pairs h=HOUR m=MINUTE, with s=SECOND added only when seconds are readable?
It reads h=2 m=51
